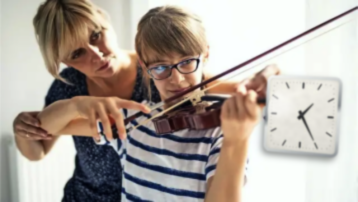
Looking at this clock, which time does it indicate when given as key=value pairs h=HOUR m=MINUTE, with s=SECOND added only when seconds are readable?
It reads h=1 m=25
